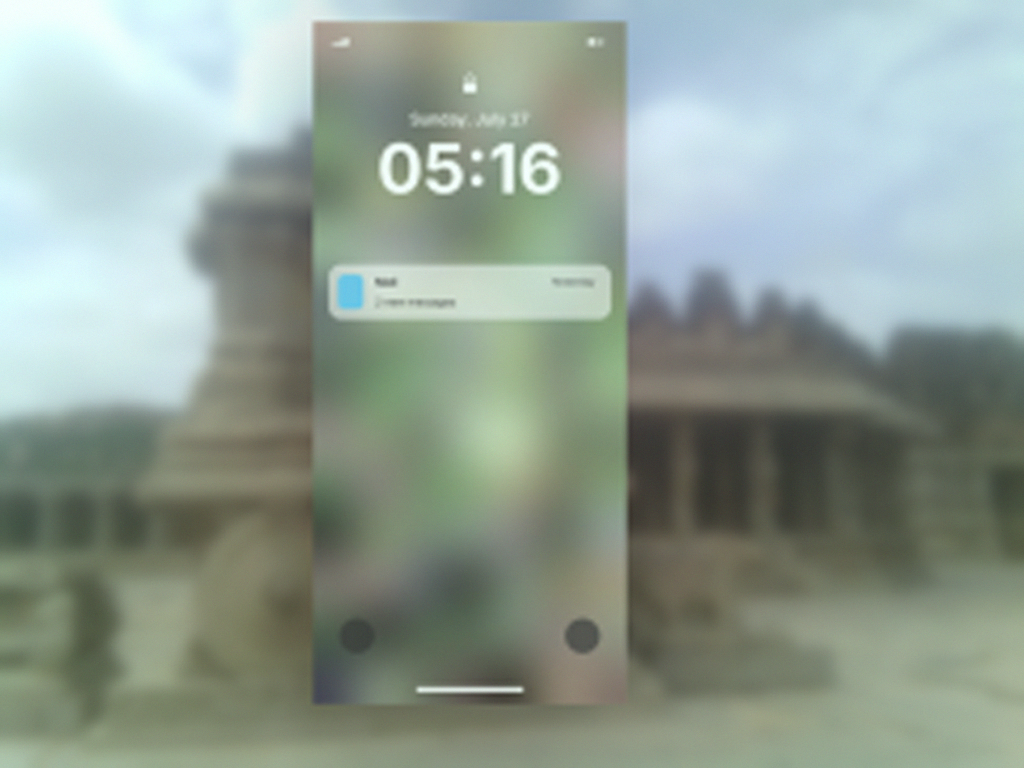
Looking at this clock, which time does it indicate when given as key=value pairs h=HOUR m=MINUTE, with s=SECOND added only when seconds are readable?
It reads h=5 m=16
